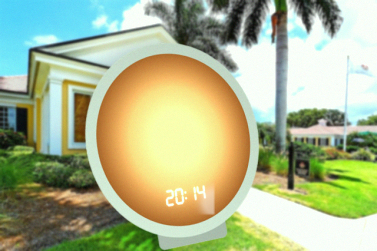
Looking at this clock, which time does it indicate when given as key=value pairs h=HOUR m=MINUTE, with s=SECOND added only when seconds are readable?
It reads h=20 m=14
